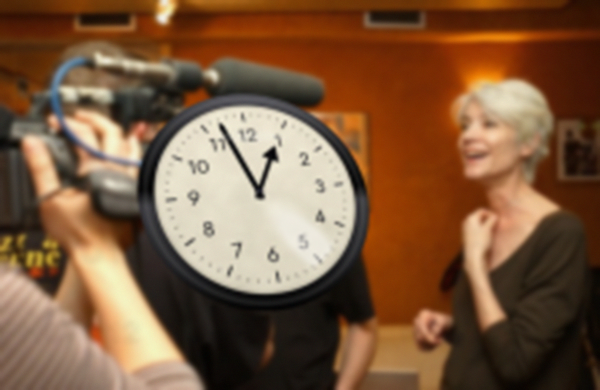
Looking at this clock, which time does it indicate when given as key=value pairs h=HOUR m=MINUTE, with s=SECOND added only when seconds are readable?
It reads h=12 m=57
